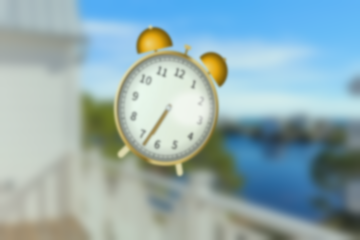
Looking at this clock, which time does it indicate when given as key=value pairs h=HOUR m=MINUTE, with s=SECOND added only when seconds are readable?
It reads h=6 m=33
